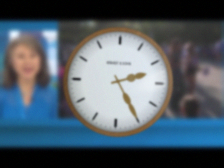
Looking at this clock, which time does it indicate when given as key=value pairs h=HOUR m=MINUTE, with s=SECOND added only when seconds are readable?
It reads h=2 m=25
